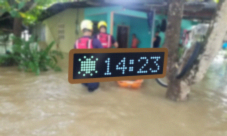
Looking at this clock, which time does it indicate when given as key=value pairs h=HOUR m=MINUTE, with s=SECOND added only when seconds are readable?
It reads h=14 m=23
